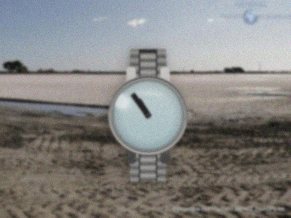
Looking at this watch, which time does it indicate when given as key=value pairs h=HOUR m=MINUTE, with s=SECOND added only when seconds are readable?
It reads h=10 m=54
